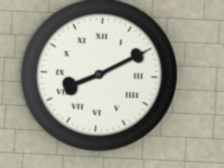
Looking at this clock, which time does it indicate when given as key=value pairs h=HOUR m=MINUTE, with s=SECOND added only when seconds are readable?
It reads h=8 m=10
